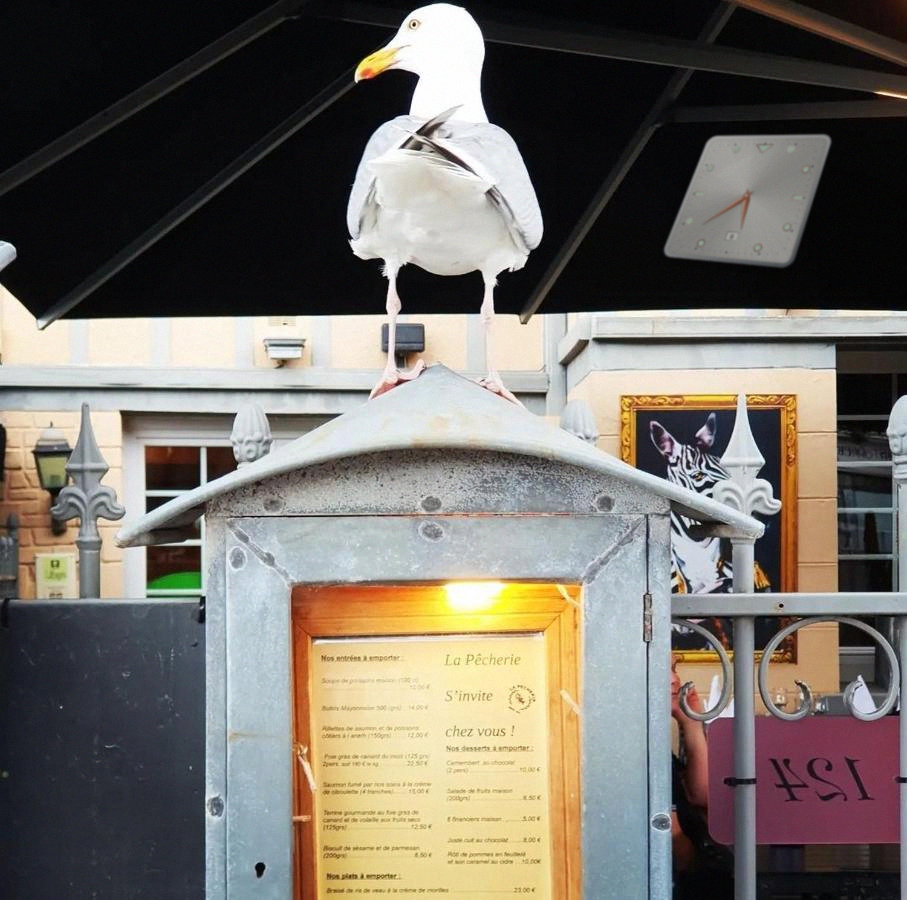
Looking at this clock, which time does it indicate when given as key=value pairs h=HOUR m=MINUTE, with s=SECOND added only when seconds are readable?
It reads h=5 m=38
